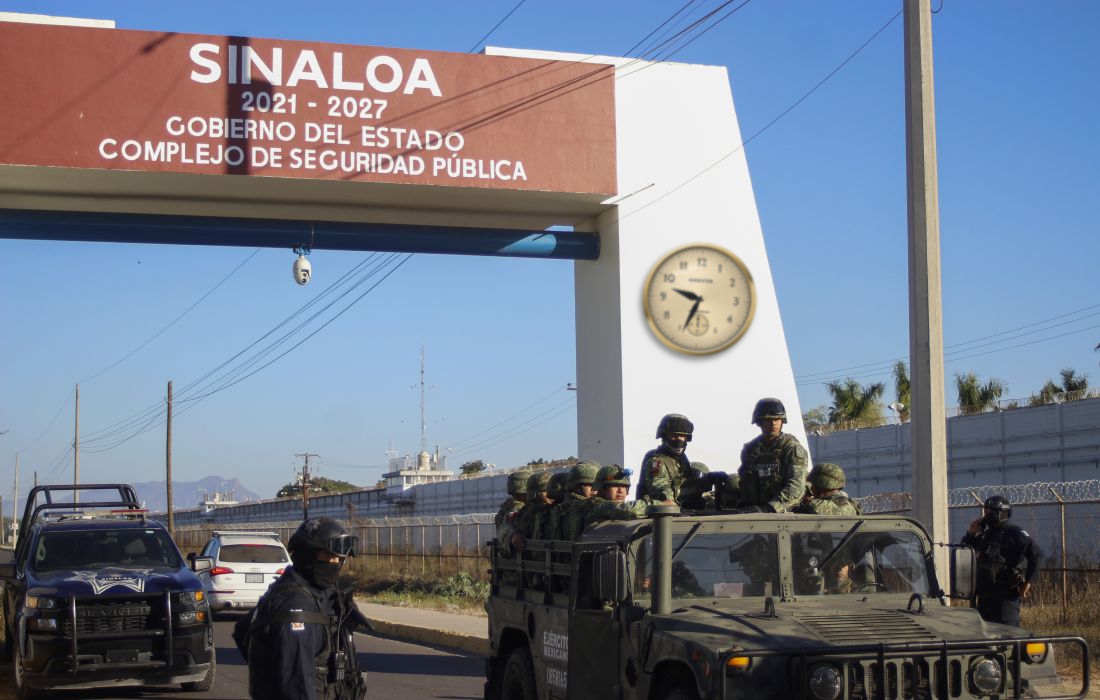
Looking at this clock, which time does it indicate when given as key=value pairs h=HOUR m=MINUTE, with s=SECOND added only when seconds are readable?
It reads h=9 m=34
